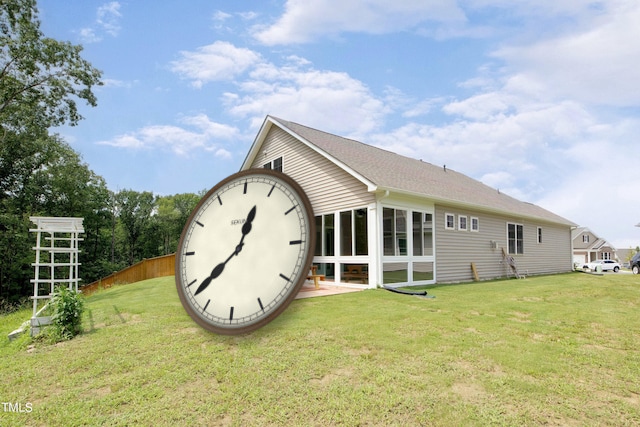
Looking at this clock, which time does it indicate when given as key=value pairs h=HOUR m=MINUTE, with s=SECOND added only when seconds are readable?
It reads h=12 m=38
